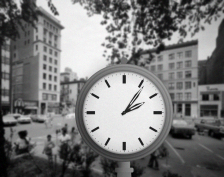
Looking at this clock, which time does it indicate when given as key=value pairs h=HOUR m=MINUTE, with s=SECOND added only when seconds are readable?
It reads h=2 m=6
